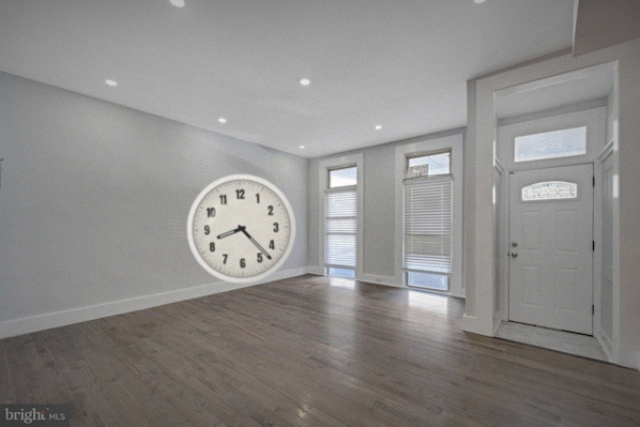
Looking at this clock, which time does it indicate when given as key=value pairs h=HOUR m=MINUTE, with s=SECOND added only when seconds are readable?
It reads h=8 m=23
